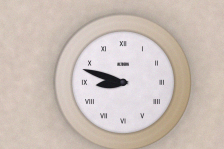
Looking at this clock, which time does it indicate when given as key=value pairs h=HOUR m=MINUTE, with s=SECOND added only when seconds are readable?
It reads h=8 m=48
